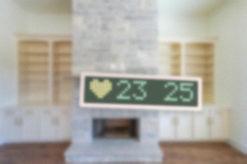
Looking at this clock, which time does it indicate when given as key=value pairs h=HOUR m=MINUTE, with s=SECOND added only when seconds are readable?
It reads h=23 m=25
